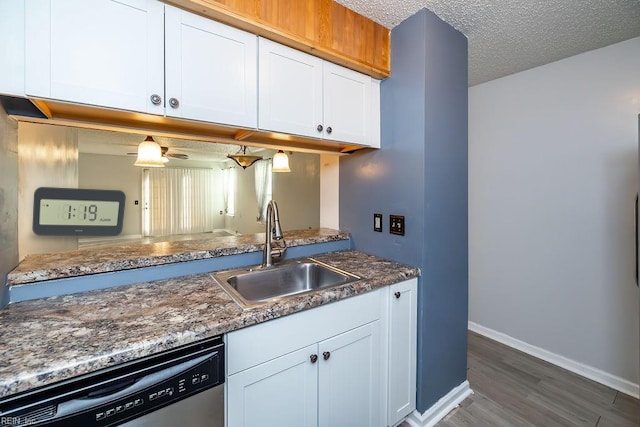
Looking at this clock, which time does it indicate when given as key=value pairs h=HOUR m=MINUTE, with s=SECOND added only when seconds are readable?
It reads h=1 m=19
